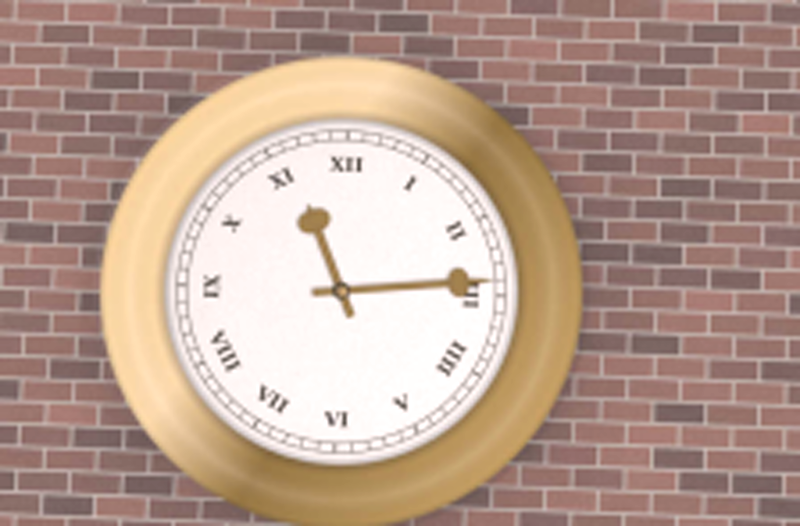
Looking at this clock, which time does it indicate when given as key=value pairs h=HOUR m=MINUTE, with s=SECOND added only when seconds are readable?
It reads h=11 m=14
